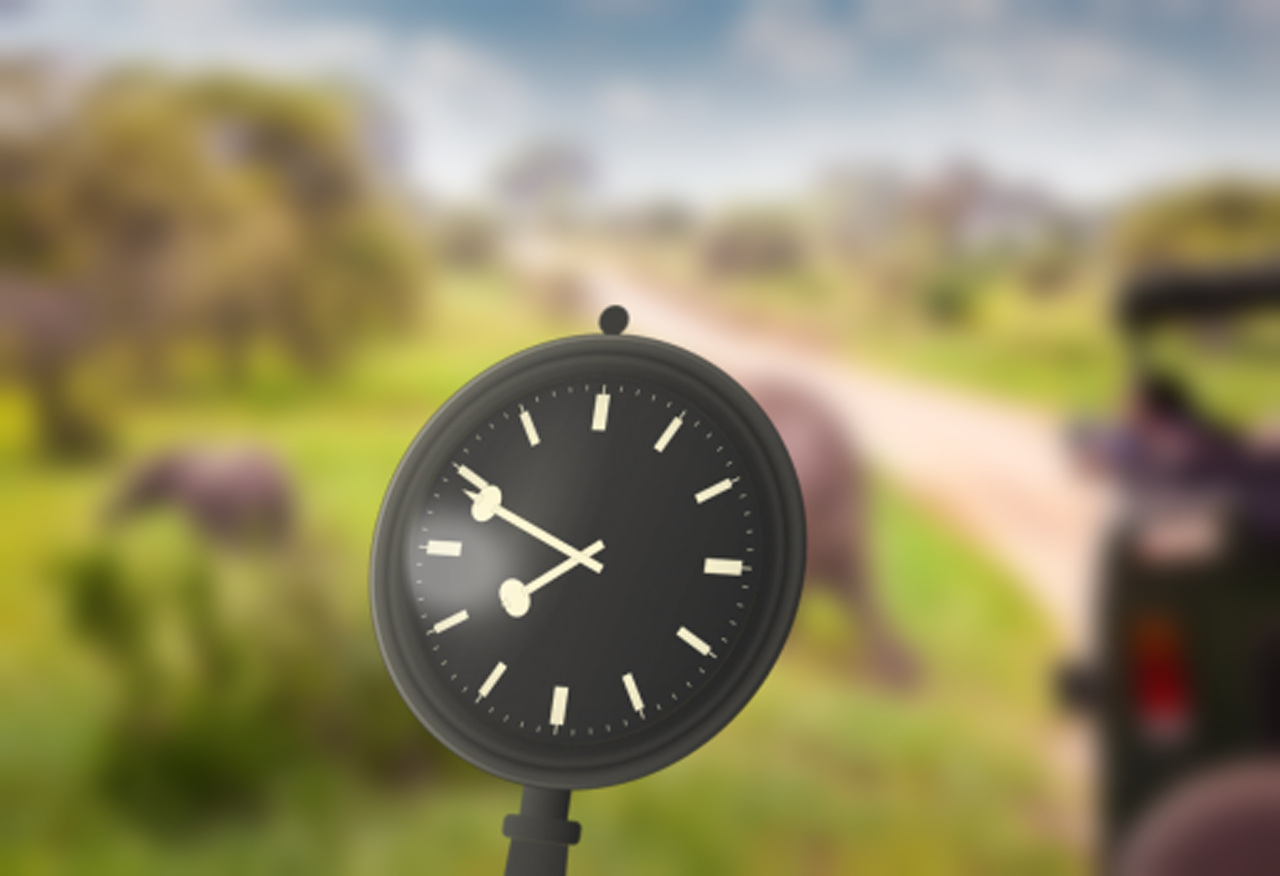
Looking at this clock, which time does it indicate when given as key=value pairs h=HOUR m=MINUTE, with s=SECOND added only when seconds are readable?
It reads h=7 m=49
